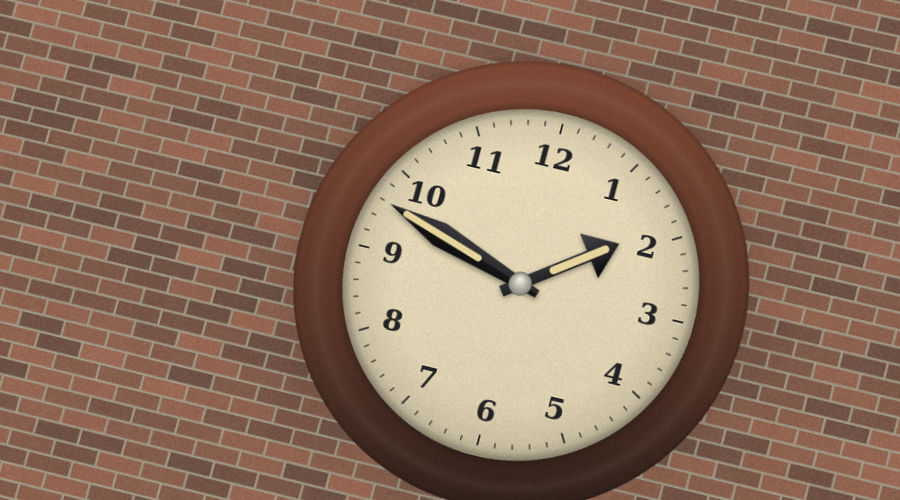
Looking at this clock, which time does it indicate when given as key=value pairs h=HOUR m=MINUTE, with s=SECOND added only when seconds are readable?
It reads h=1 m=48
